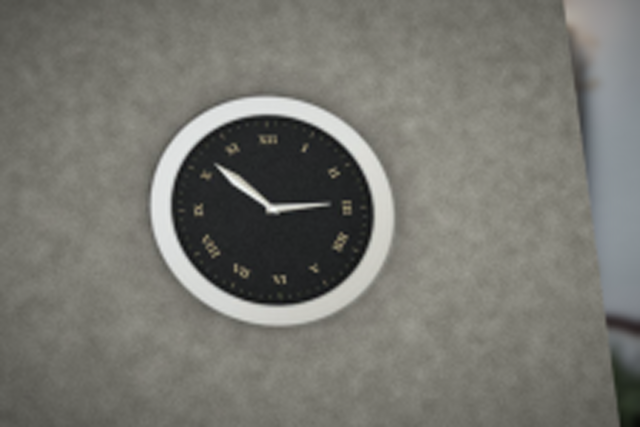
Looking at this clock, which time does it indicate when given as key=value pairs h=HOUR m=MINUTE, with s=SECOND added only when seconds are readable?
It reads h=2 m=52
